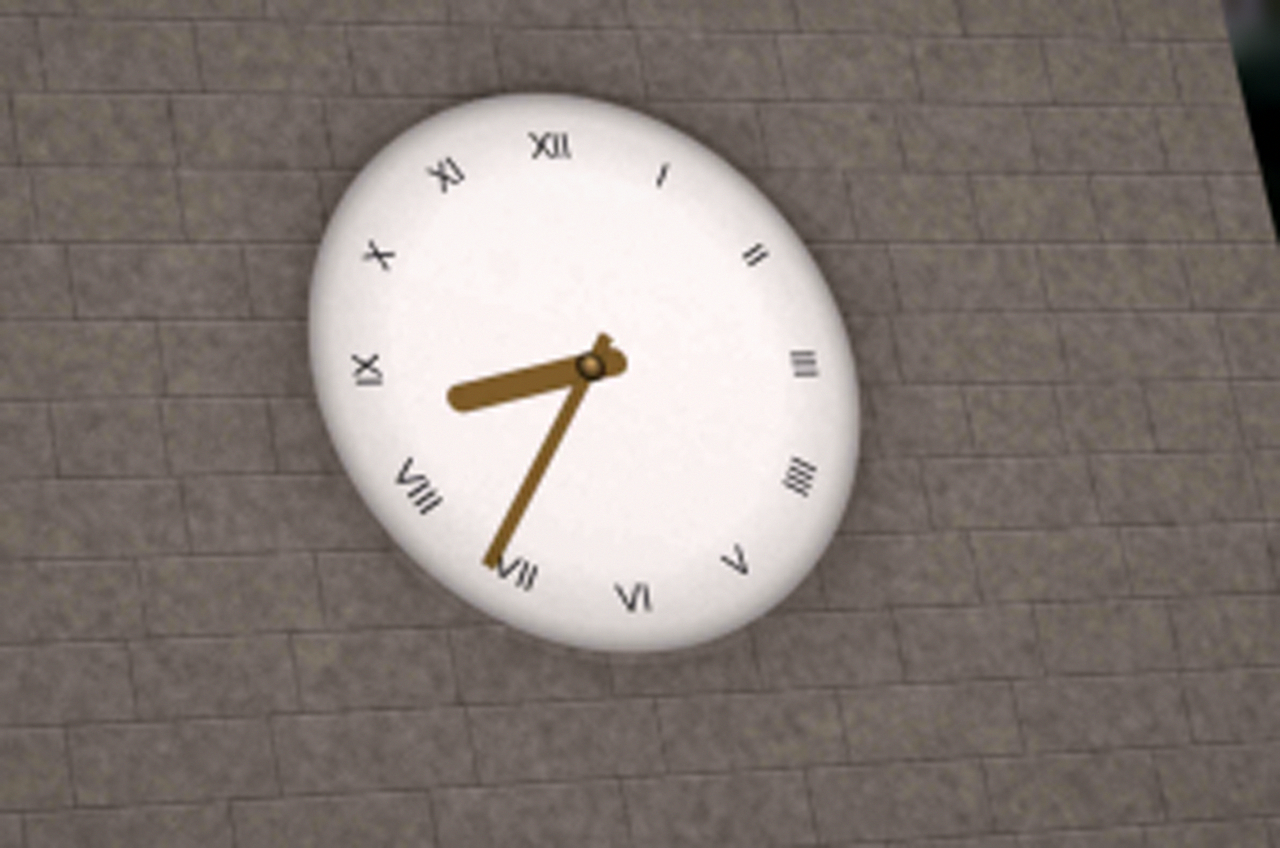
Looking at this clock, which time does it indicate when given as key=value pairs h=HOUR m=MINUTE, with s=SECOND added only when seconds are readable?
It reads h=8 m=36
